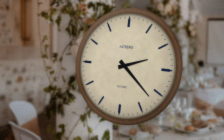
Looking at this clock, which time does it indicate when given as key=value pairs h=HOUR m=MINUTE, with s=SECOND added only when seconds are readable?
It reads h=2 m=22
